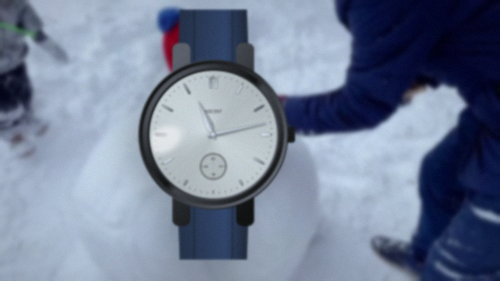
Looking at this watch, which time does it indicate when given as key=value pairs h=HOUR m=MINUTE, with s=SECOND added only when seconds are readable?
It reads h=11 m=13
